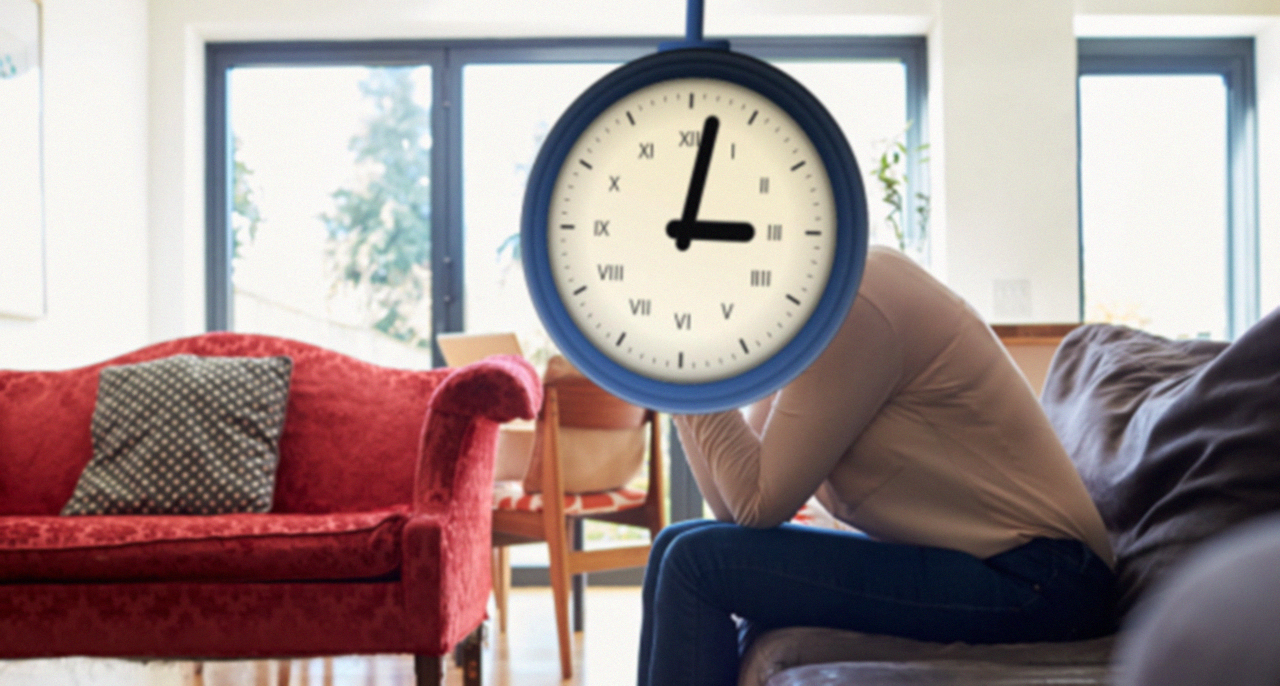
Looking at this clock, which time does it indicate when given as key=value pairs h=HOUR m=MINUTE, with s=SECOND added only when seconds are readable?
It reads h=3 m=2
